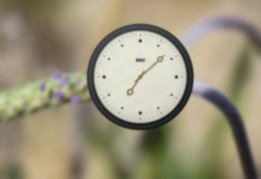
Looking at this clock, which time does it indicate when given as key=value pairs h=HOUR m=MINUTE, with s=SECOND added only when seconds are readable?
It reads h=7 m=8
